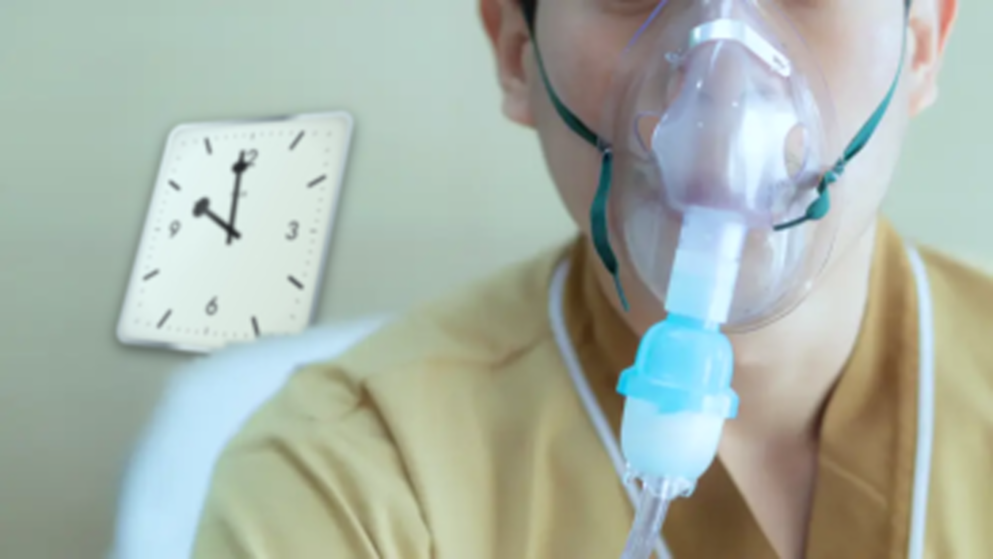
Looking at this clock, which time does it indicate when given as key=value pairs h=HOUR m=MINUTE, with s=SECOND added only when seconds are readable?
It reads h=9 m=59
